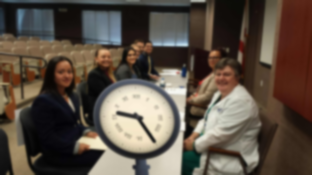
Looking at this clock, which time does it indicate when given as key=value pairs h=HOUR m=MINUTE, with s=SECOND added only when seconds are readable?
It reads h=9 m=25
